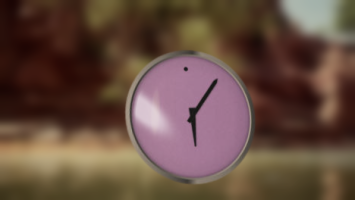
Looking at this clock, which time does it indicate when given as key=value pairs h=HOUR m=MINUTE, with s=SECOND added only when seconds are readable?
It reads h=6 m=7
